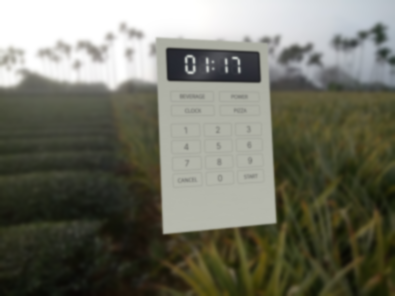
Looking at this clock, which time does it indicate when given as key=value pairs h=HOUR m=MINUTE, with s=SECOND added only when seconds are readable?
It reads h=1 m=17
